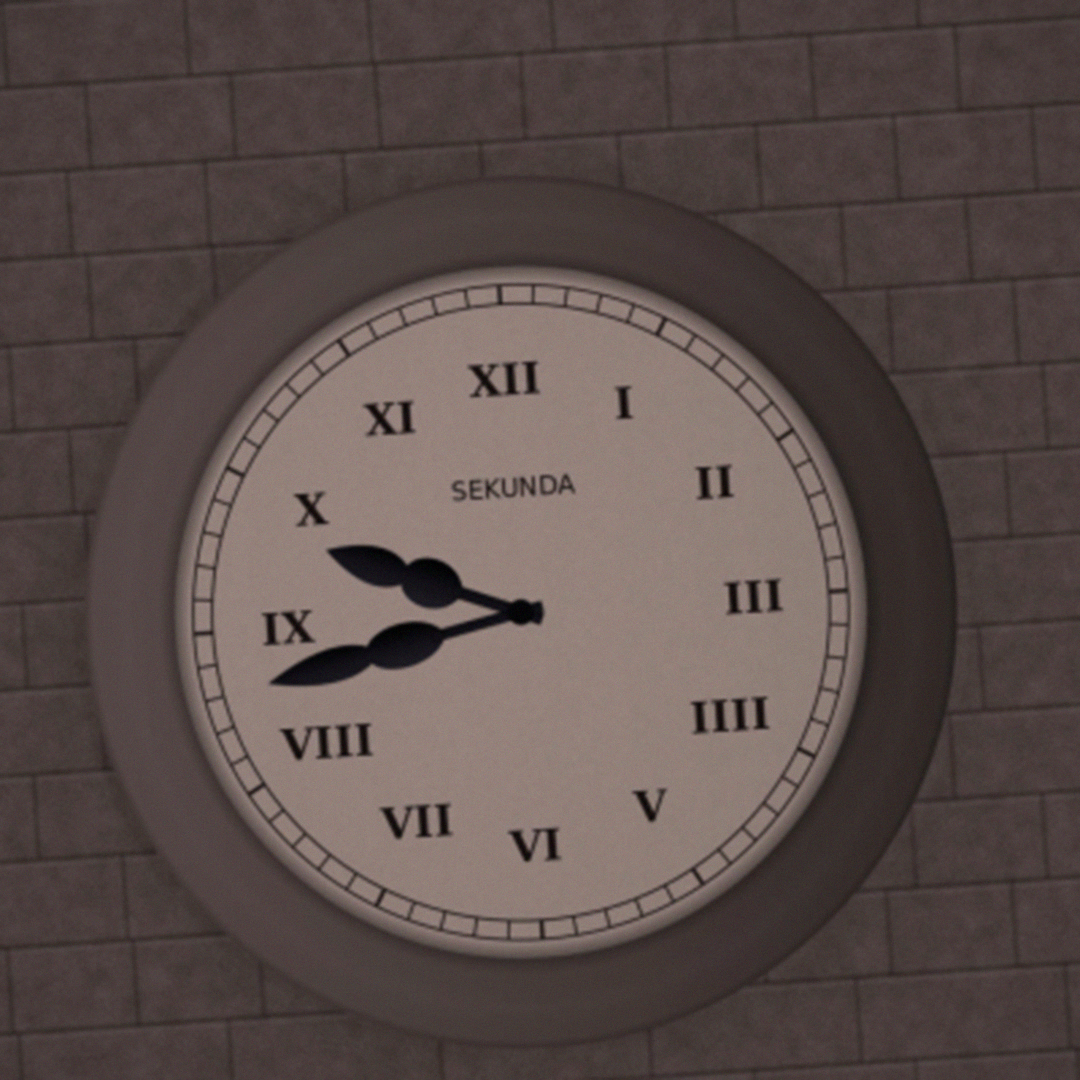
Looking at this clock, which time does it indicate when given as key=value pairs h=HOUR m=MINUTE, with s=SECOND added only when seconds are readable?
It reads h=9 m=43
